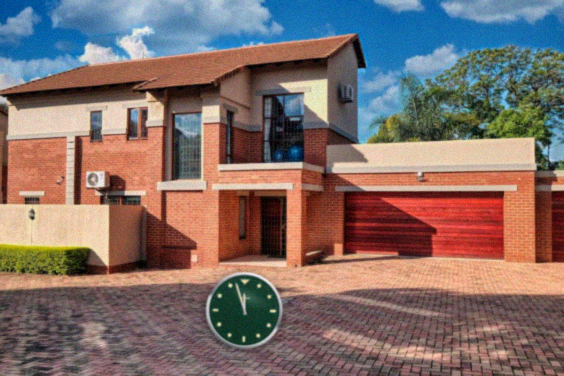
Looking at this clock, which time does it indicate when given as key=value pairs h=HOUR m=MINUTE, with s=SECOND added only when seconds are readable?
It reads h=11 m=57
